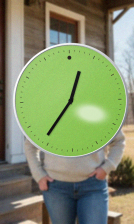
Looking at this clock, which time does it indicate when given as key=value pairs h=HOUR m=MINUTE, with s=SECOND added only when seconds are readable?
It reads h=12 m=36
